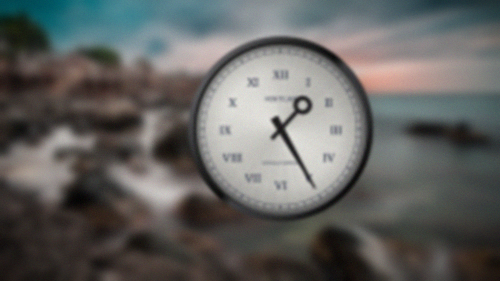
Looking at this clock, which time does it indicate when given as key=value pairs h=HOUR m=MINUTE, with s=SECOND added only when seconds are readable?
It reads h=1 m=25
